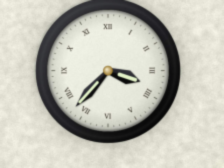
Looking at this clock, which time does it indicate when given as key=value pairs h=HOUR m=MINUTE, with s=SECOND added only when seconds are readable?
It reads h=3 m=37
